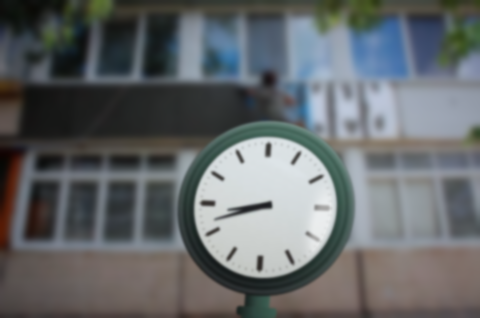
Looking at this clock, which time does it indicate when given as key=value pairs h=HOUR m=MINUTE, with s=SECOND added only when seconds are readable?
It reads h=8 m=42
